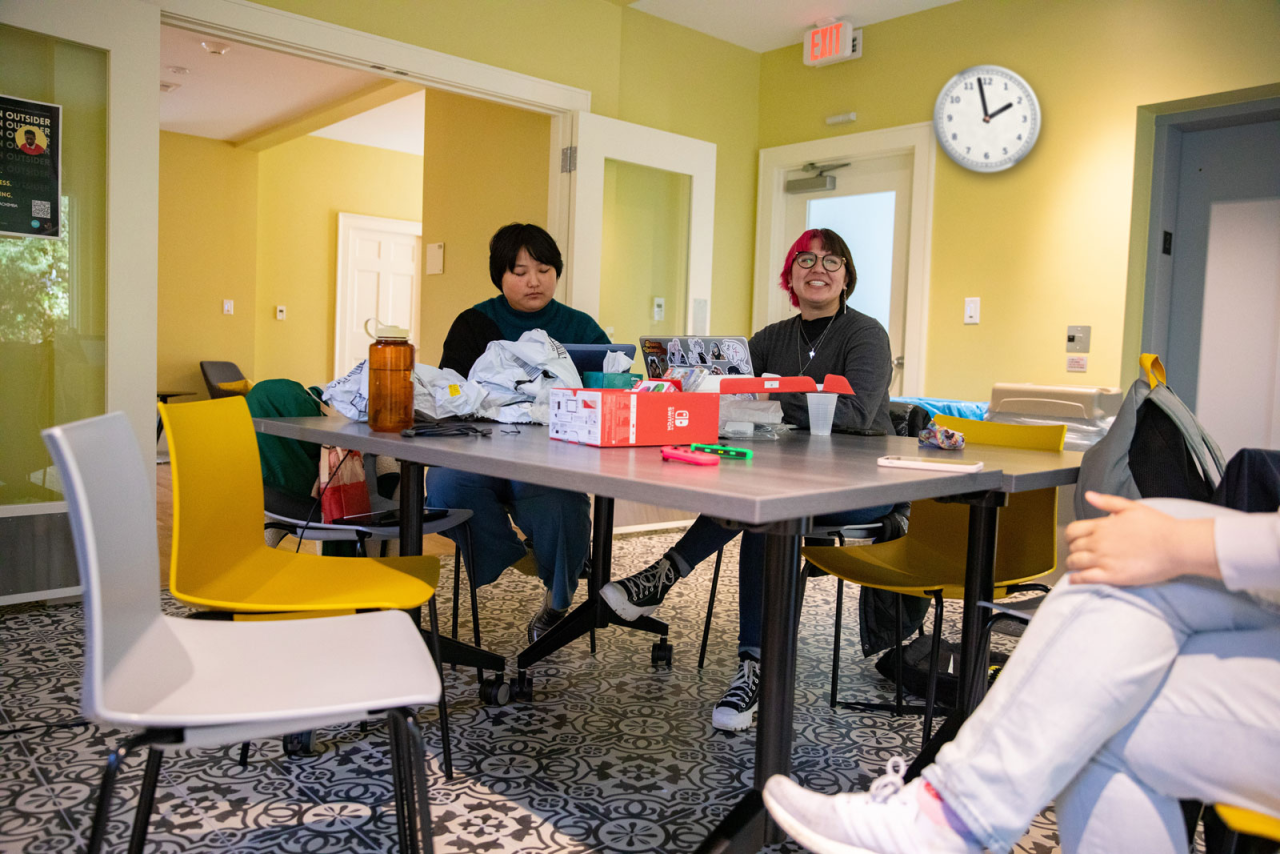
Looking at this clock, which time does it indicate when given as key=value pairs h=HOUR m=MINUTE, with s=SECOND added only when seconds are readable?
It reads h=1 m=58
